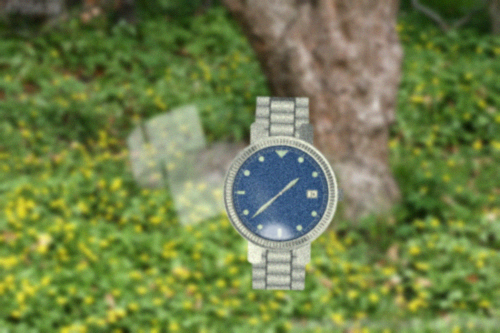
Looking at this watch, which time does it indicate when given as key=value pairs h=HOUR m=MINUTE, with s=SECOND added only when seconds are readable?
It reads h=1 m=38
